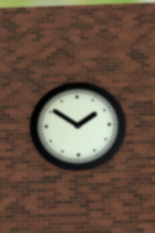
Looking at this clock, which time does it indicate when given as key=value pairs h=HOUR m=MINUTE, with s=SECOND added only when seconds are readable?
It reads h=1 m=51
